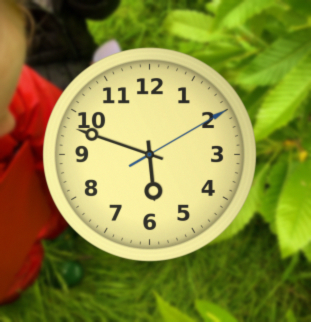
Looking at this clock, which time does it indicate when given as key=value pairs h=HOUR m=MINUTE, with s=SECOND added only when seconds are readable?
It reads h=5 m=48 s=10
